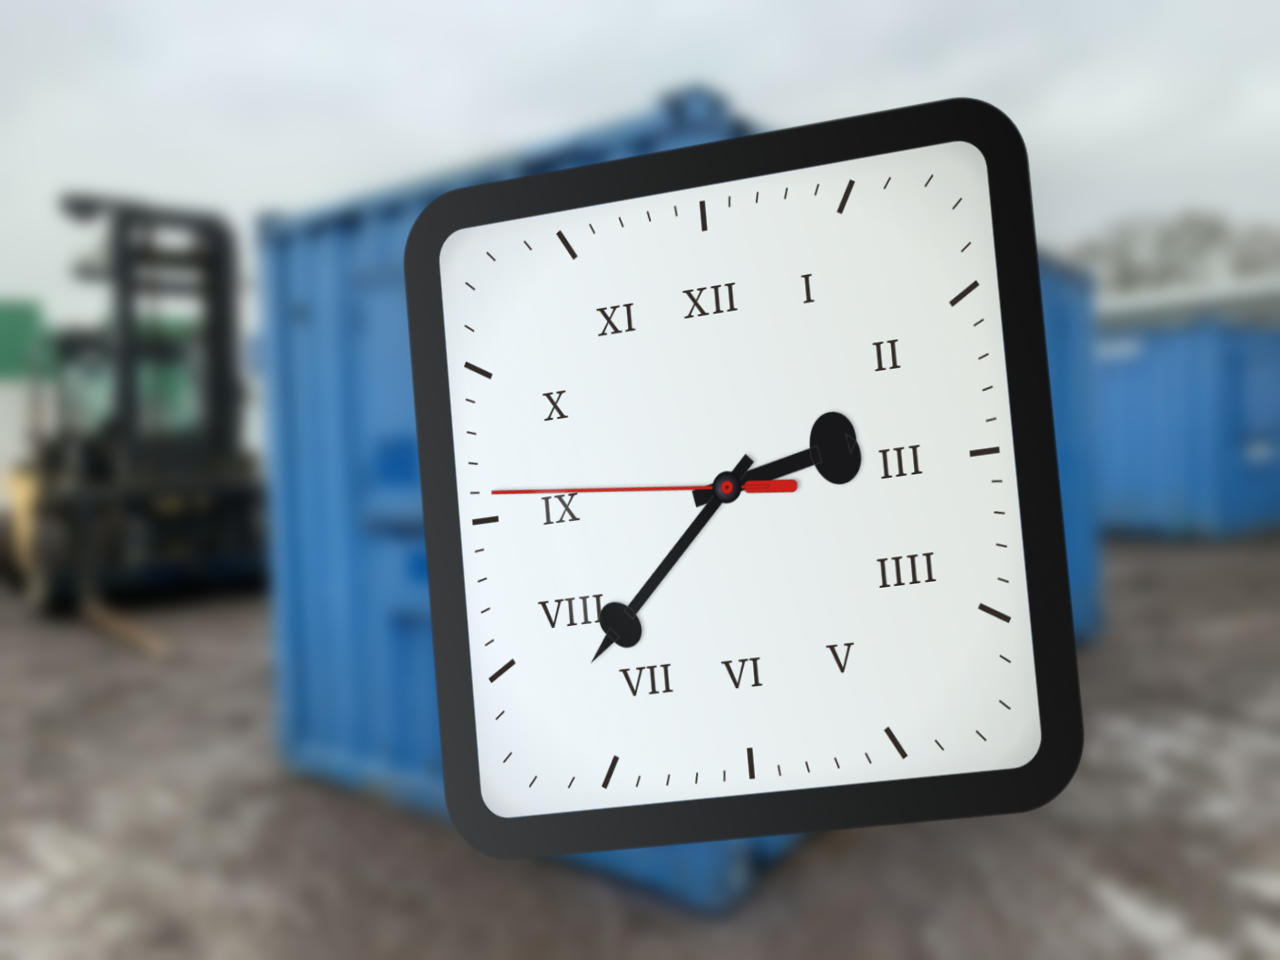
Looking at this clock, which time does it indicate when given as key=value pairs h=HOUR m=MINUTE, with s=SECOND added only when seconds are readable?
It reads h=2 m=37 s=46
